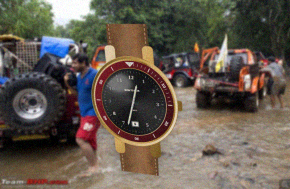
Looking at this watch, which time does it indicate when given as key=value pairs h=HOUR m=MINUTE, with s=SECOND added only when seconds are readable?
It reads h=12 m=33
